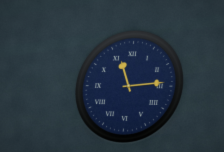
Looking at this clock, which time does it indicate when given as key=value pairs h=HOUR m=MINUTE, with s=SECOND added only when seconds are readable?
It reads h=11 m=14
